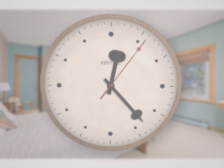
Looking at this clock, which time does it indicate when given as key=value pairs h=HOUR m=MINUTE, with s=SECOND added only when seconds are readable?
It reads h=12 m=23 s=6
